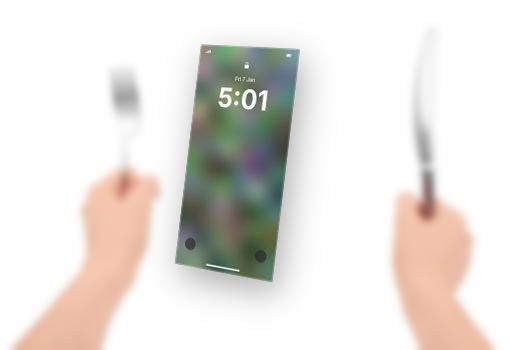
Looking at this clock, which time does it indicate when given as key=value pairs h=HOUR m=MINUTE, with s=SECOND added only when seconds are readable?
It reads h=5 m=1
